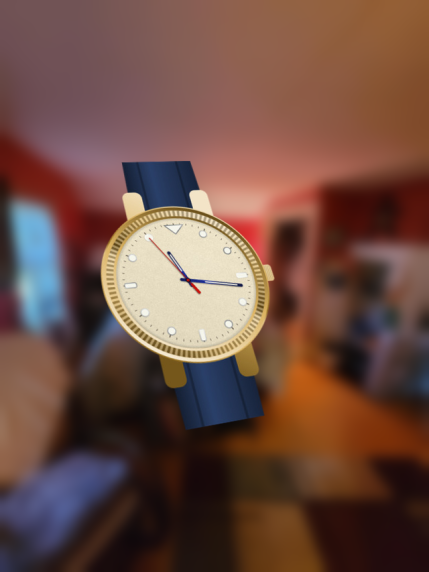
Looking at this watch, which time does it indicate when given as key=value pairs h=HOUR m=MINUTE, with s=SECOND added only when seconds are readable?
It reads h=11 m=16 s=55
